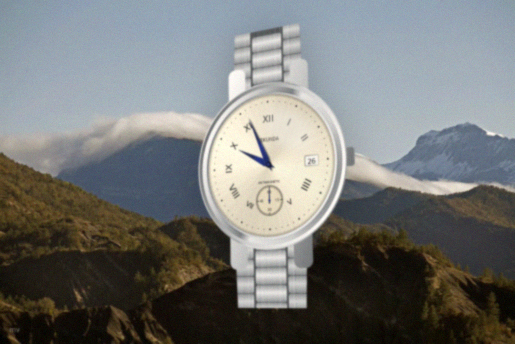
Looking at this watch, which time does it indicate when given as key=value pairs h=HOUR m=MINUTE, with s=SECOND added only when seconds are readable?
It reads h=9 m=56
